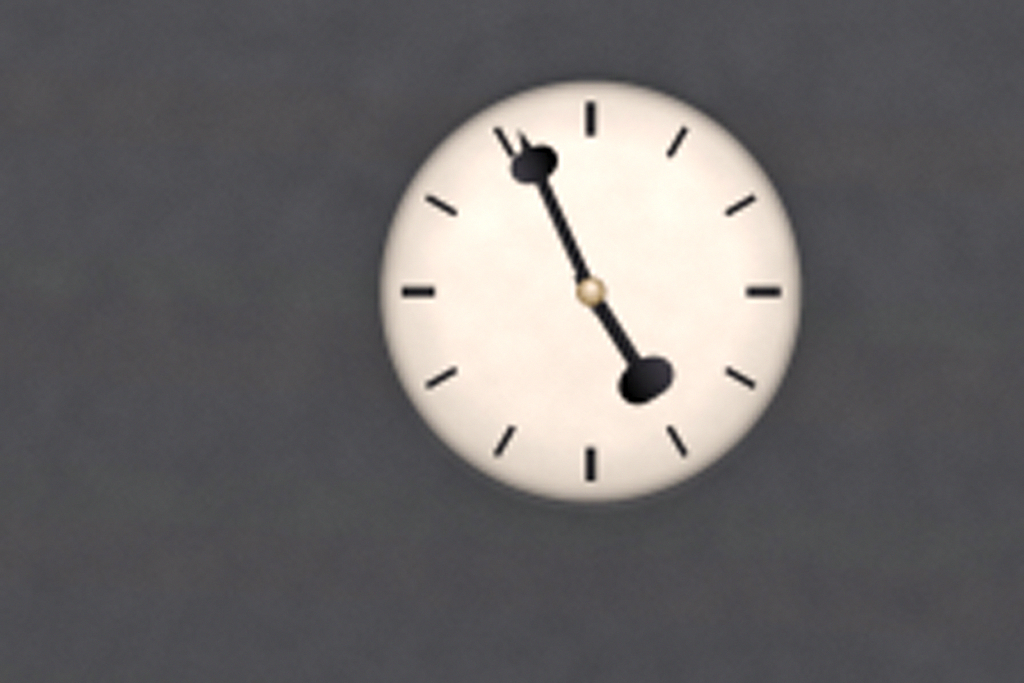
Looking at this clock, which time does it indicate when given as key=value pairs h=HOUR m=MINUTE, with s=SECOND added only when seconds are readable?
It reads h=4 m=56
